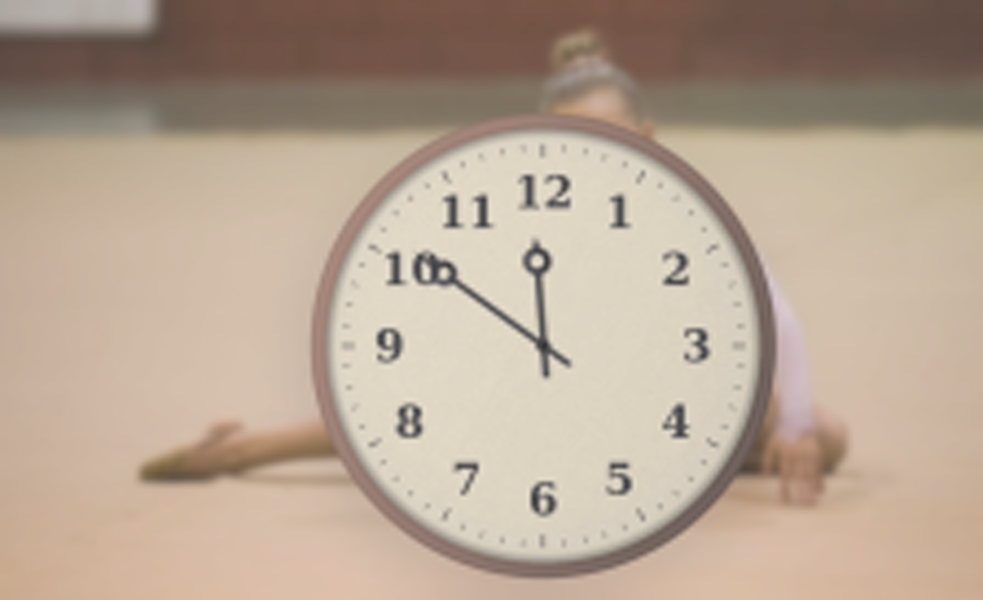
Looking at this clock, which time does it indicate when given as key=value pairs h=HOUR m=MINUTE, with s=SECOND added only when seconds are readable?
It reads h=11 m=51
